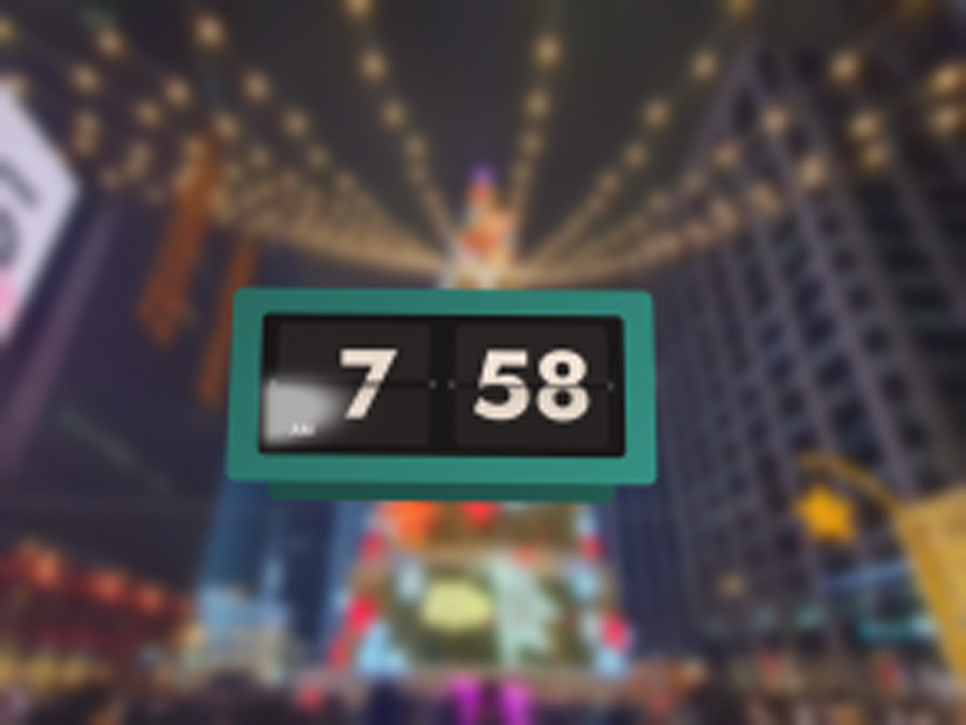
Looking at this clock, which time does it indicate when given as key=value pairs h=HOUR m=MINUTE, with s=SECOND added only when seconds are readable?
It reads h=7 m=58
